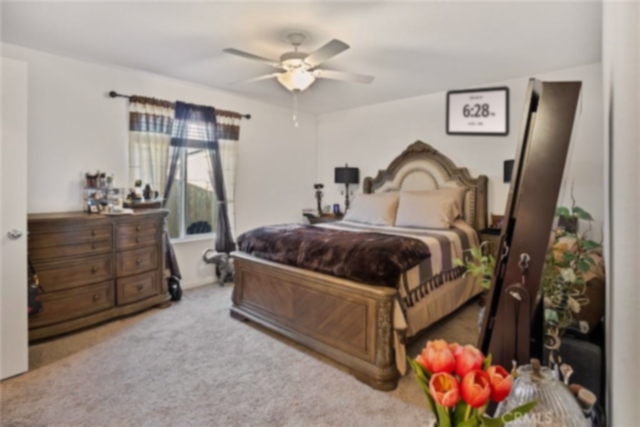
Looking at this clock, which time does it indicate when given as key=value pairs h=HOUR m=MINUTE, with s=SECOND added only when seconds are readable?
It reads h=6 m=28
